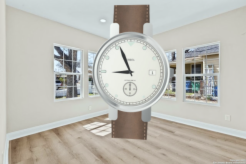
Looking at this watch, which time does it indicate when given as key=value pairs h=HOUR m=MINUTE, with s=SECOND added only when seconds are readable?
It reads h=8 m=56
